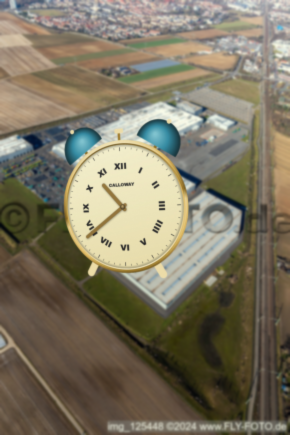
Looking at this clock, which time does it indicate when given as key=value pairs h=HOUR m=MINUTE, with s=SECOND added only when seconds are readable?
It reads h=10 m=39
